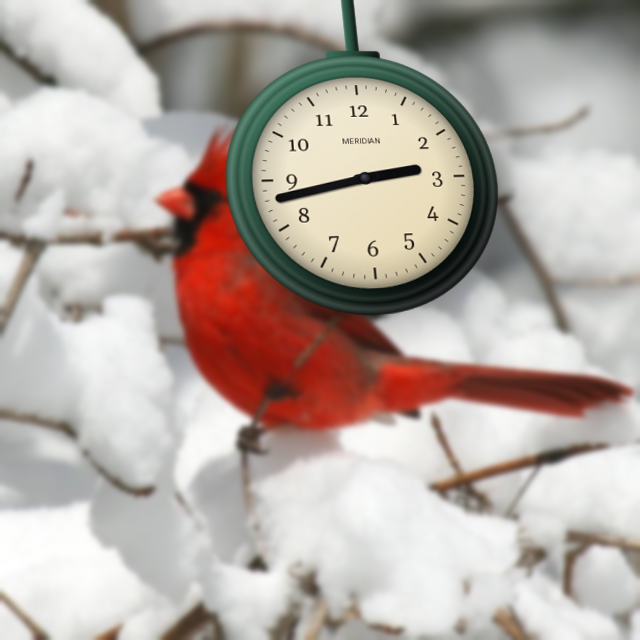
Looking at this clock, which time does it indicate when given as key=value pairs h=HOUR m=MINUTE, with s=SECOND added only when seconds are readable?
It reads h=2 m=43
